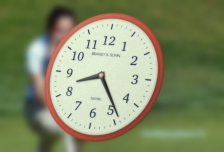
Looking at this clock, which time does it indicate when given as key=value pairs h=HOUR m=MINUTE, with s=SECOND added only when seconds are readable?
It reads h=8 m=24
